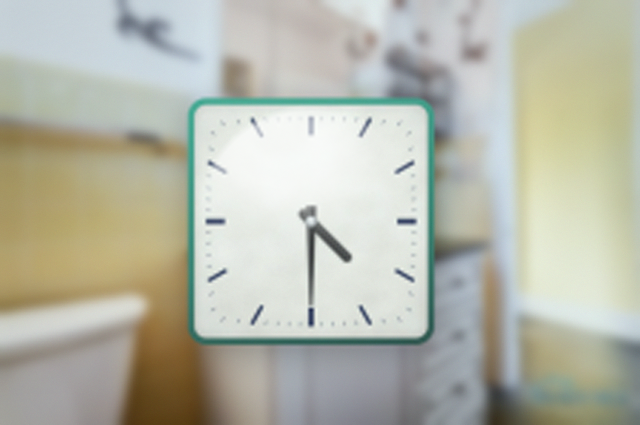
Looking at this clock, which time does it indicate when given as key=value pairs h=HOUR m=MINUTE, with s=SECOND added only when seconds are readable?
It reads h=4 m=30
